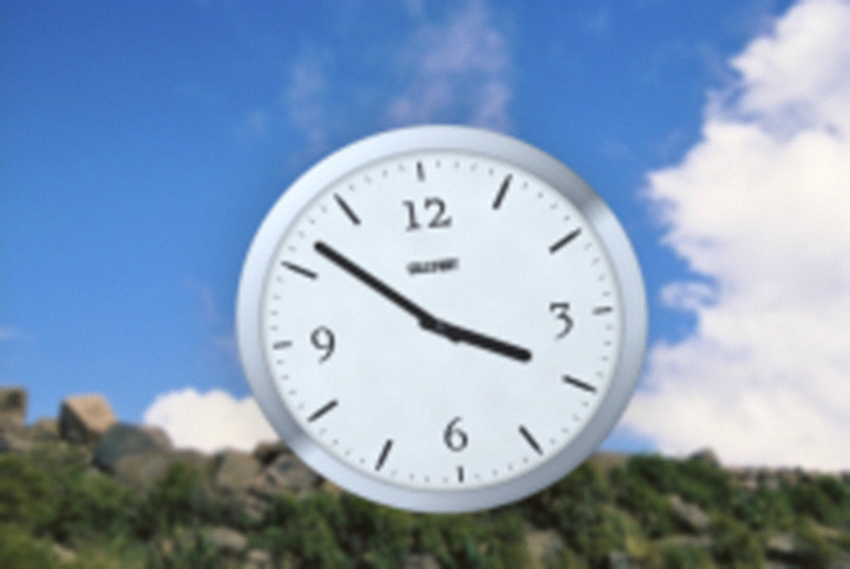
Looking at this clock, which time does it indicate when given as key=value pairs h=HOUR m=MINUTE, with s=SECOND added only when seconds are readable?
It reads h=3 m=52
